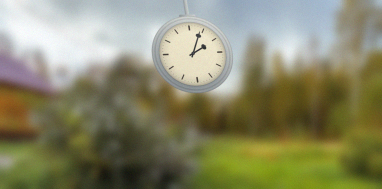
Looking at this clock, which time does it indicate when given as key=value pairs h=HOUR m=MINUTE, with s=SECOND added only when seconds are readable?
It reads h=2 m=4
